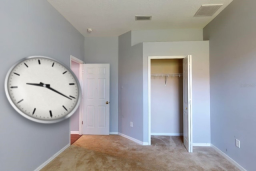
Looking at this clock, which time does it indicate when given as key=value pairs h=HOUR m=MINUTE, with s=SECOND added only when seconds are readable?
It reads h=9 m=21
